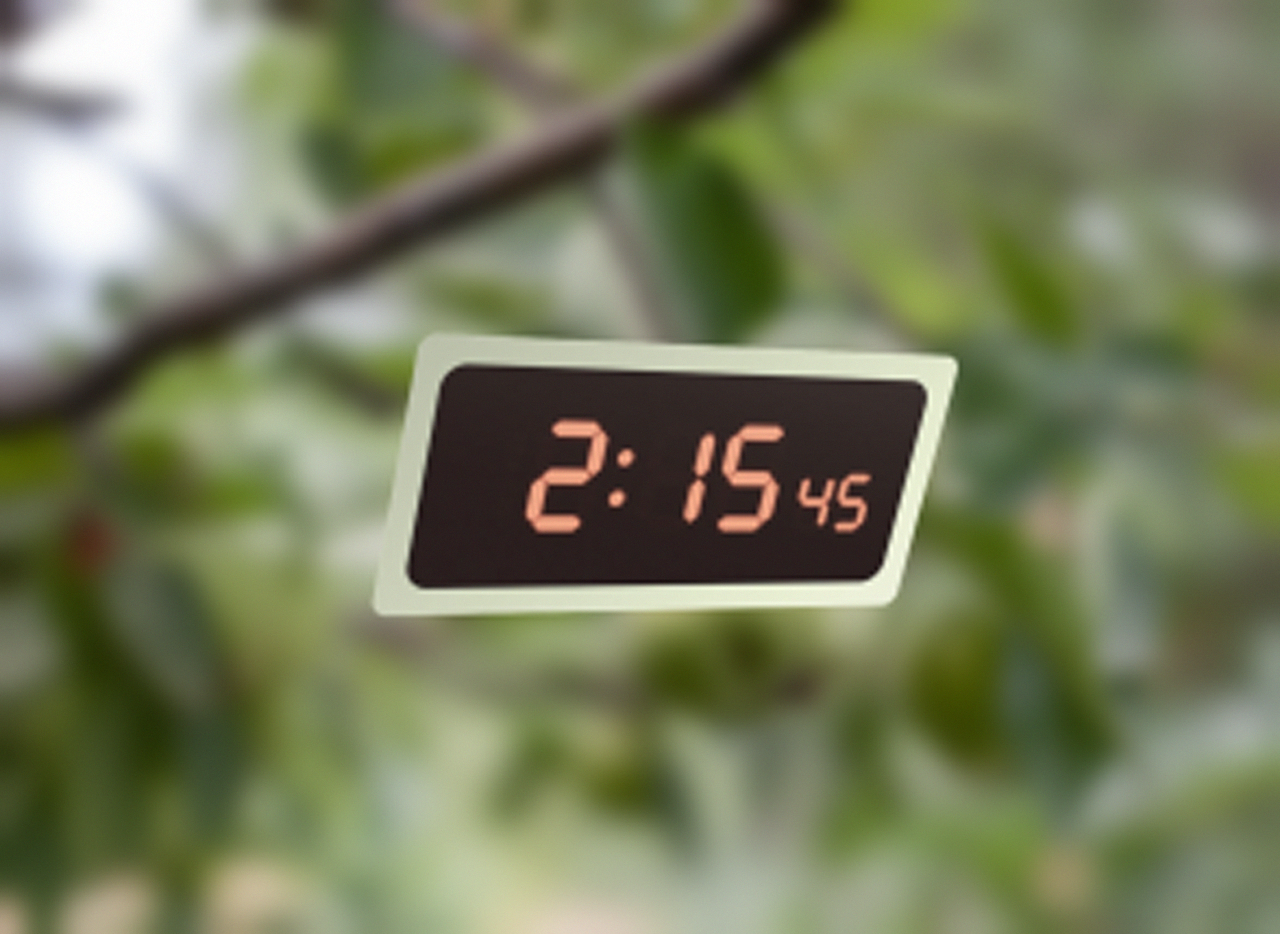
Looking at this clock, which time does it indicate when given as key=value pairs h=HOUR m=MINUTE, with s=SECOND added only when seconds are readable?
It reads h=2 m=15 s=45
